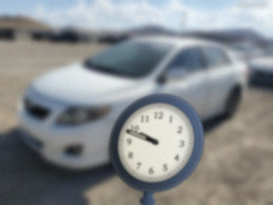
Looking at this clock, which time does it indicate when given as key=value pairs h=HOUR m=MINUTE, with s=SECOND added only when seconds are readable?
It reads h=9 m=48
